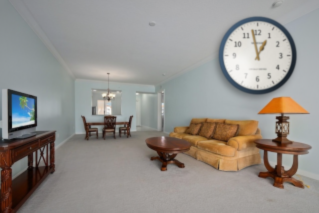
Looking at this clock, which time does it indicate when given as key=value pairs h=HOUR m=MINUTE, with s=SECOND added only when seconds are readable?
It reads h=12 m=58
